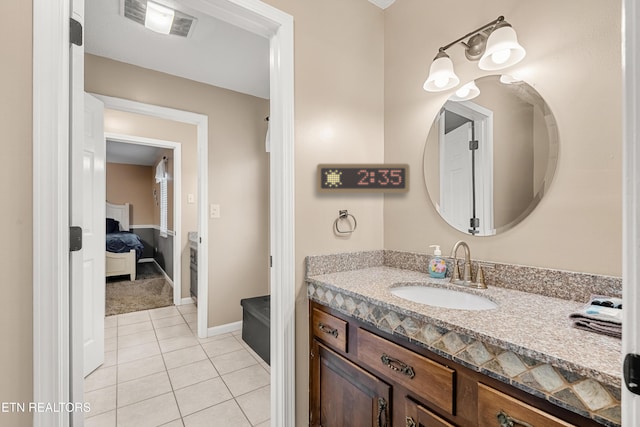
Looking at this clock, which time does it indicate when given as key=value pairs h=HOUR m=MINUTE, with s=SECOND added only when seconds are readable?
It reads h=2 m=35
